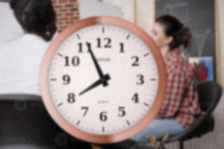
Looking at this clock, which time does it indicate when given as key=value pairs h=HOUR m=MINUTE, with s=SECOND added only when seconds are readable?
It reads h=7 m=56
